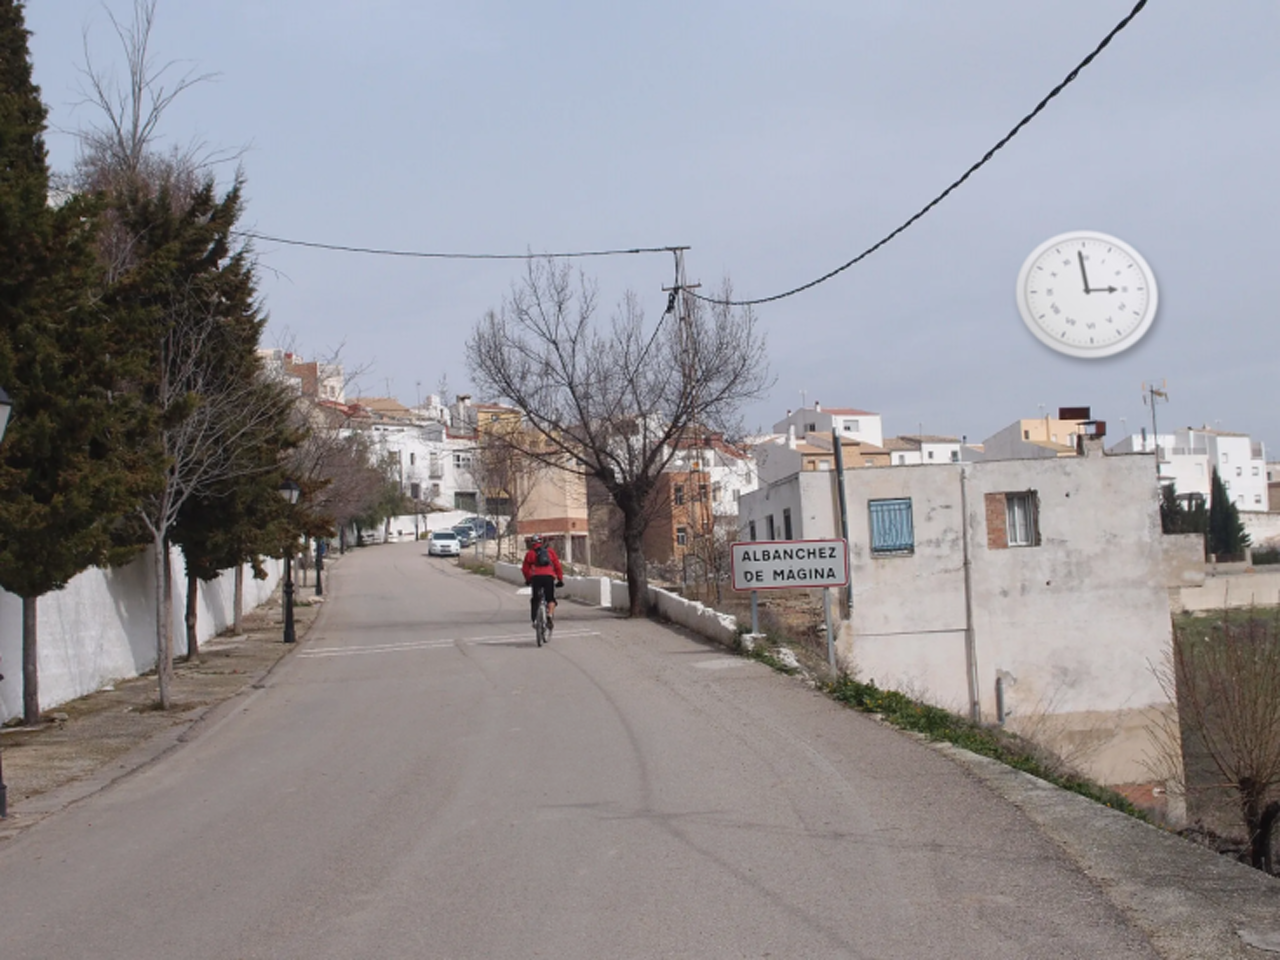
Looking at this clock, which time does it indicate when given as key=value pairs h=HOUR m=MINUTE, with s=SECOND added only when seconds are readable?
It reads h=2 m=59
